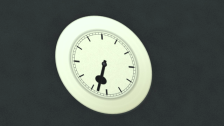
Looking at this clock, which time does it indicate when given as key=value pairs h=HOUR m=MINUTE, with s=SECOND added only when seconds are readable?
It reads h=6 m=33
